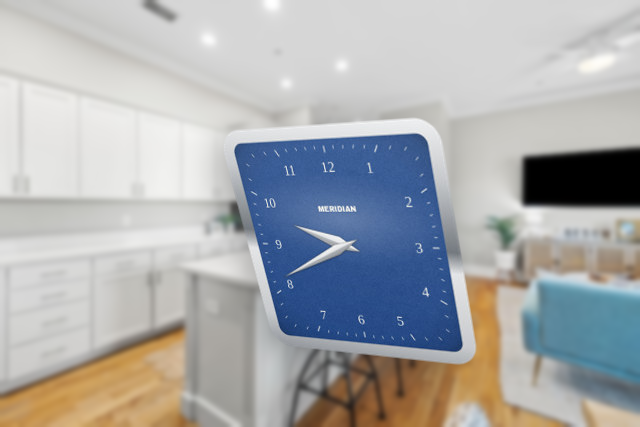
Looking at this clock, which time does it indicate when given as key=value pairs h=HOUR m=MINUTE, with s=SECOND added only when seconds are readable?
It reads h=9 m=41
